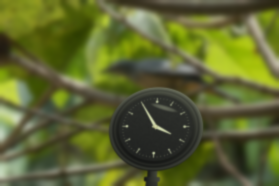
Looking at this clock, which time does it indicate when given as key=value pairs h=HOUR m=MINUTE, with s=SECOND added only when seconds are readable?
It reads h=3 m=55
